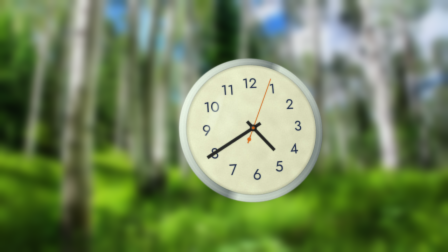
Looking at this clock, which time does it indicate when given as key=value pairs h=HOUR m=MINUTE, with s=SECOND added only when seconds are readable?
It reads h=4 m=40 s=4
